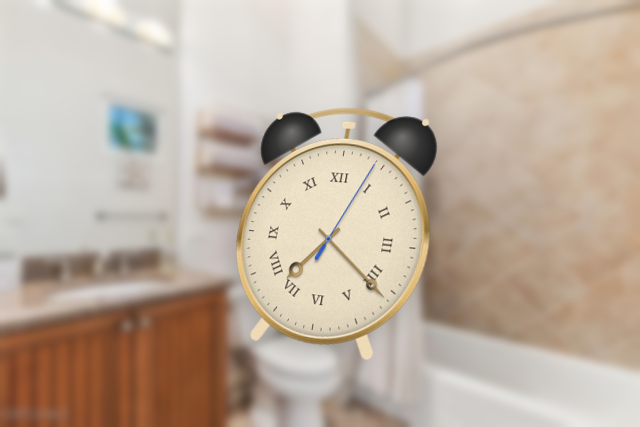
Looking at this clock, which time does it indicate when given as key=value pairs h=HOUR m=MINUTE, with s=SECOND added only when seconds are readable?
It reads h=7 m=21 s=4
